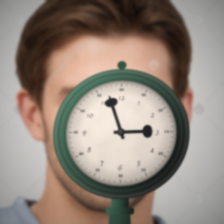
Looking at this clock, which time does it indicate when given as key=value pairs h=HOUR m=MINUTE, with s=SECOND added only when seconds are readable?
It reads h=2 m=57
